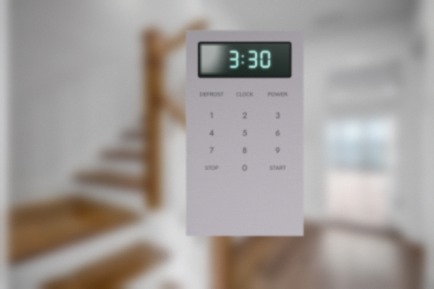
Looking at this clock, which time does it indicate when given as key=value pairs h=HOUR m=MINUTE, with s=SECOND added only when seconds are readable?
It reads h=3 m=30
